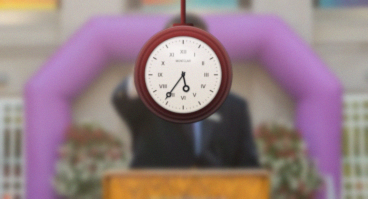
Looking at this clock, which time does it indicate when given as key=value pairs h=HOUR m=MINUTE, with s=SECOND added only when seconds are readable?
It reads h=5 m=36
